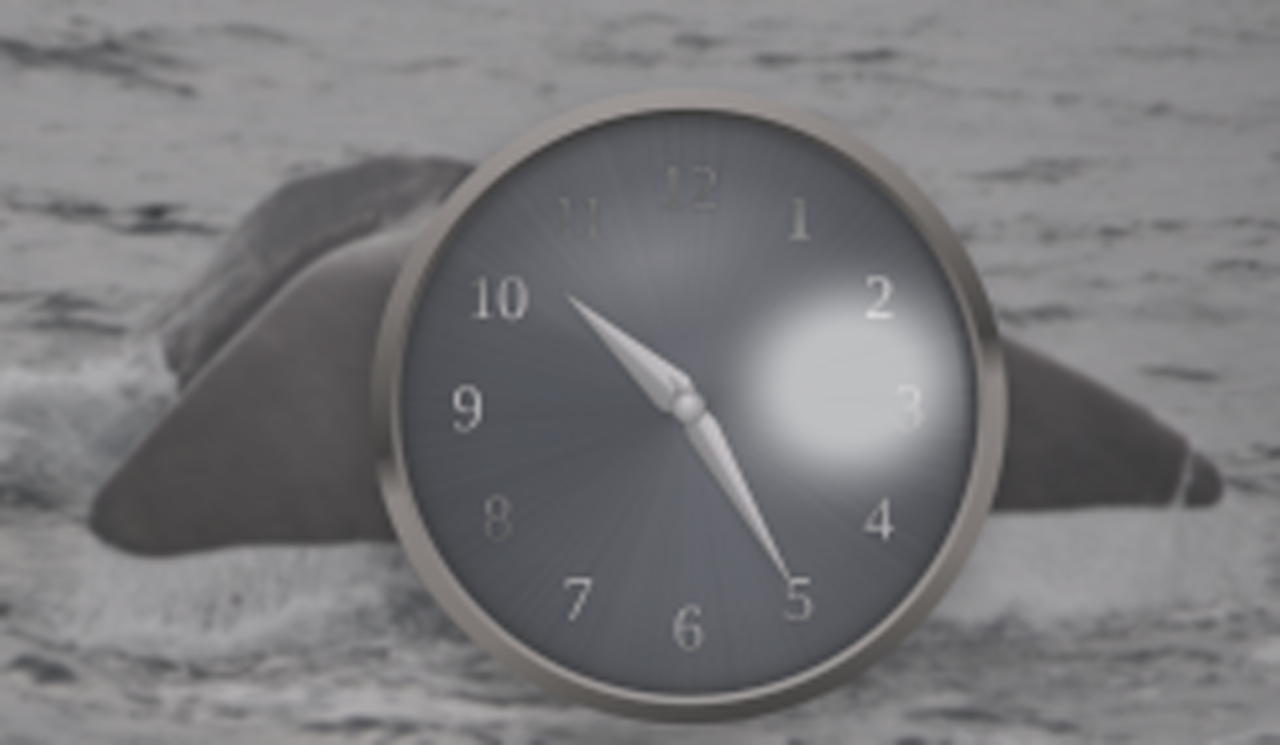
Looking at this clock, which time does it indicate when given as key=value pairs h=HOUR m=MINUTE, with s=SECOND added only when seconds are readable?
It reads h=10 m=25
